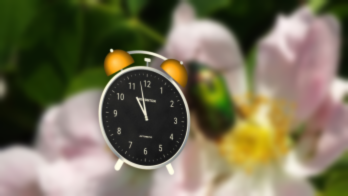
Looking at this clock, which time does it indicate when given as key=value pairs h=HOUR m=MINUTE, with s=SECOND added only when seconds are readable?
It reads h=10 m=58
